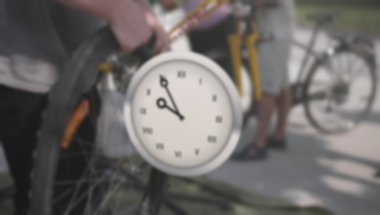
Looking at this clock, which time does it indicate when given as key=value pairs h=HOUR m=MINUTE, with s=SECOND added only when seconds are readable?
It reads h=9 m=55
